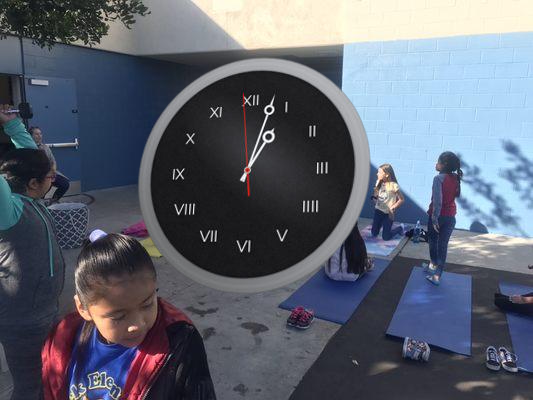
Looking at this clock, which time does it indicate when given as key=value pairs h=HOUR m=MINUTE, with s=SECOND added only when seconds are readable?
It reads h=1 m=2 s=59
